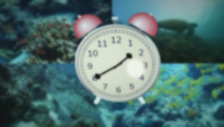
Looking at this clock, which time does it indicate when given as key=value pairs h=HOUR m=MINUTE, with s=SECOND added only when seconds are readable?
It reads h=1 m=40
